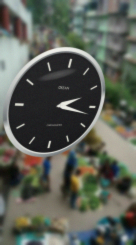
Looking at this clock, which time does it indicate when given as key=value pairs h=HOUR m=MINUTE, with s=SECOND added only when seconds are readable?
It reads h=2 m=17
